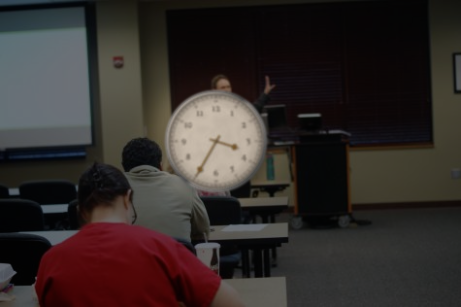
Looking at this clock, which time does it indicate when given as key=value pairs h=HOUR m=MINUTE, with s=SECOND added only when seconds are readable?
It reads h=3 m=35
